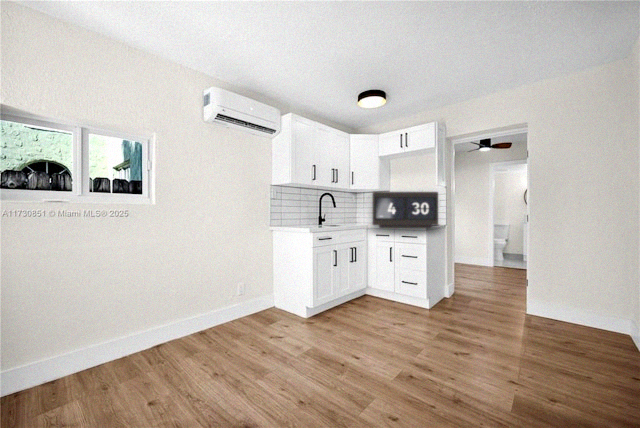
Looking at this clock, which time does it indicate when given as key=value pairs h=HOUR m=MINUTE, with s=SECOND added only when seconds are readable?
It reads h=4 m=30
